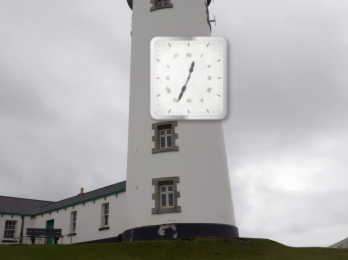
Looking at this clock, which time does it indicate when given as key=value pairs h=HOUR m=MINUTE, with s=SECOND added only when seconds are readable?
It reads h=12 m=34
